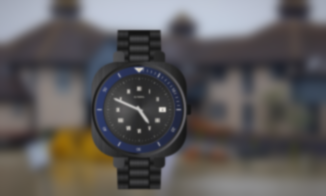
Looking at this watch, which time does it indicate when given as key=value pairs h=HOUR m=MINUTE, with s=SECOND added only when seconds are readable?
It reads h=4 m=49
